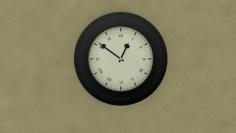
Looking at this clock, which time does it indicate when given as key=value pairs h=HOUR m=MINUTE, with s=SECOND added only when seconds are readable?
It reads h=12 m=51
